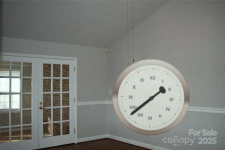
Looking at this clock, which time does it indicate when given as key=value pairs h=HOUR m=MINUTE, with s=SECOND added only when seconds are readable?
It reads h=1 m=38
